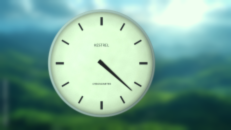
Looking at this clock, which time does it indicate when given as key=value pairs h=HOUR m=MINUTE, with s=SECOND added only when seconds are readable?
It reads h=4 m=22
